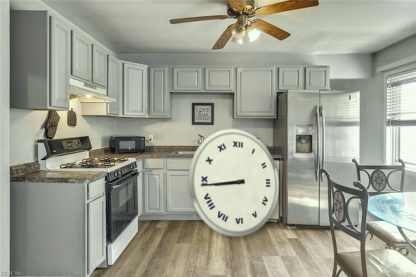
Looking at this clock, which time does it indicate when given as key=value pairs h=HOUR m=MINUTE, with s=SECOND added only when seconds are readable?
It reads h=8 m=44
